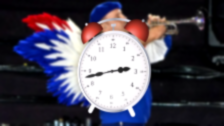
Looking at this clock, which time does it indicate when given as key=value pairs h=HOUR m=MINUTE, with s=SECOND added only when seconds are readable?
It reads h=2 m=43
